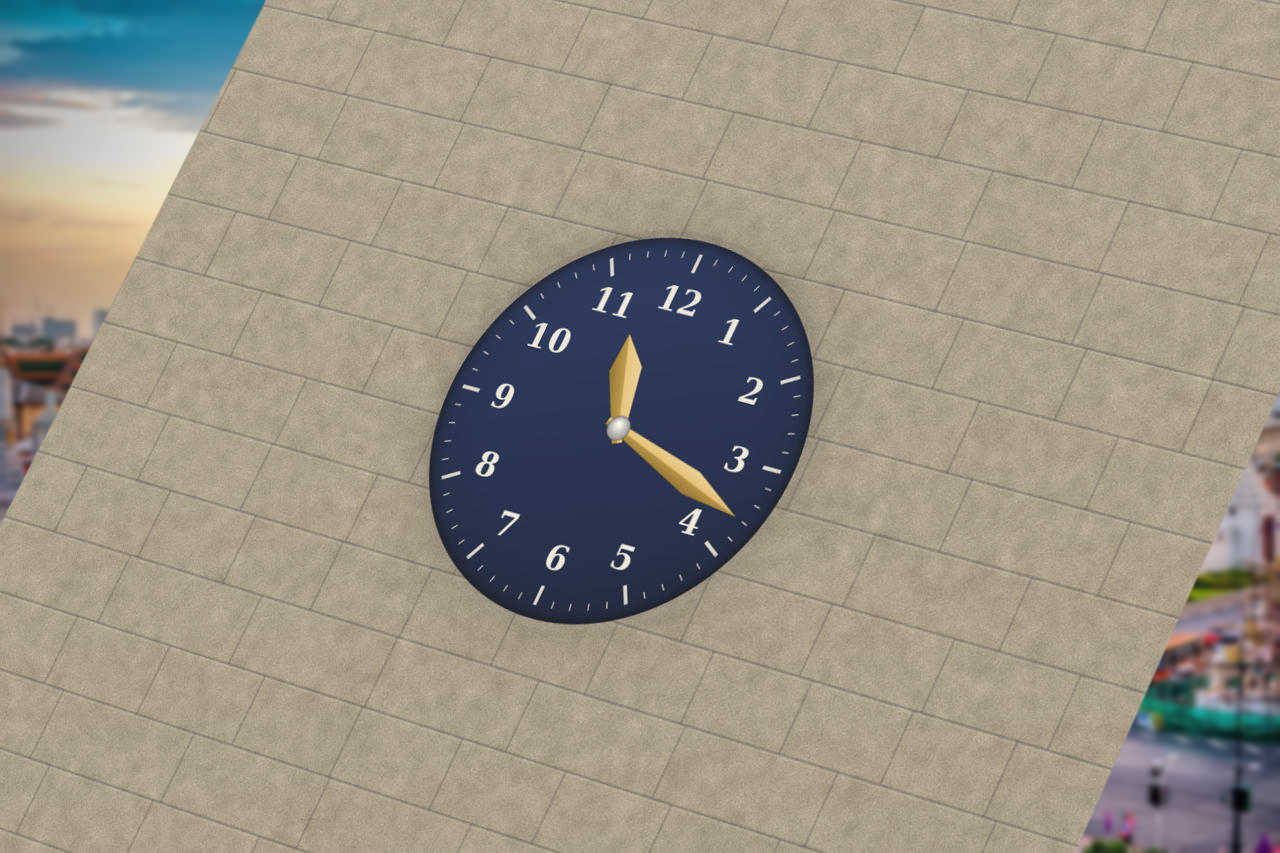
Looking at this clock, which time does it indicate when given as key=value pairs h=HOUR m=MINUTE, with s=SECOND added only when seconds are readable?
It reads h=11 m=18
